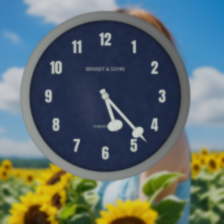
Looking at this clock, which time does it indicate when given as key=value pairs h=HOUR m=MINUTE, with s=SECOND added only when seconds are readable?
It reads h=5 m=23
